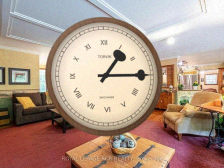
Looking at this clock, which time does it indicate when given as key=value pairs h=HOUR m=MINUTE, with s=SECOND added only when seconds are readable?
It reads h=1 m=15
